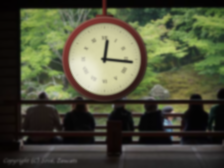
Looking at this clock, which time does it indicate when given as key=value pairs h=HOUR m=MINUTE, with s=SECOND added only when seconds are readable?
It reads h=12 m=16
